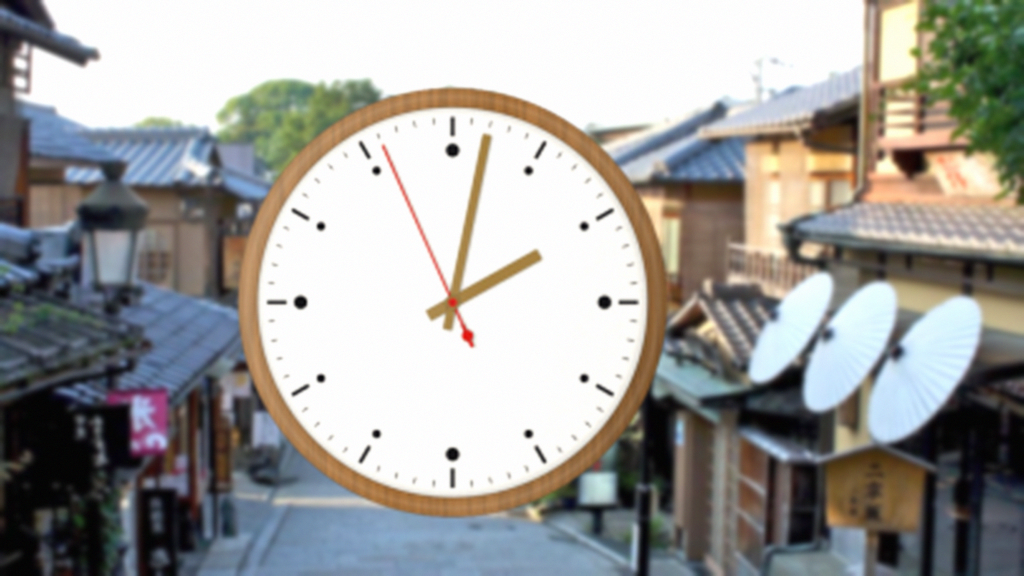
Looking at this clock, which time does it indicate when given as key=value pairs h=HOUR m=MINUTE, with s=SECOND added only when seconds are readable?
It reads h=2 m=1 s=56
